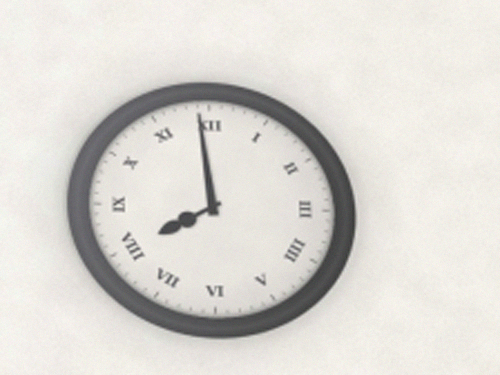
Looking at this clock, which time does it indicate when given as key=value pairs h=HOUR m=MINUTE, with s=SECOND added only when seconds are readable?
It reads h=7 m=59
